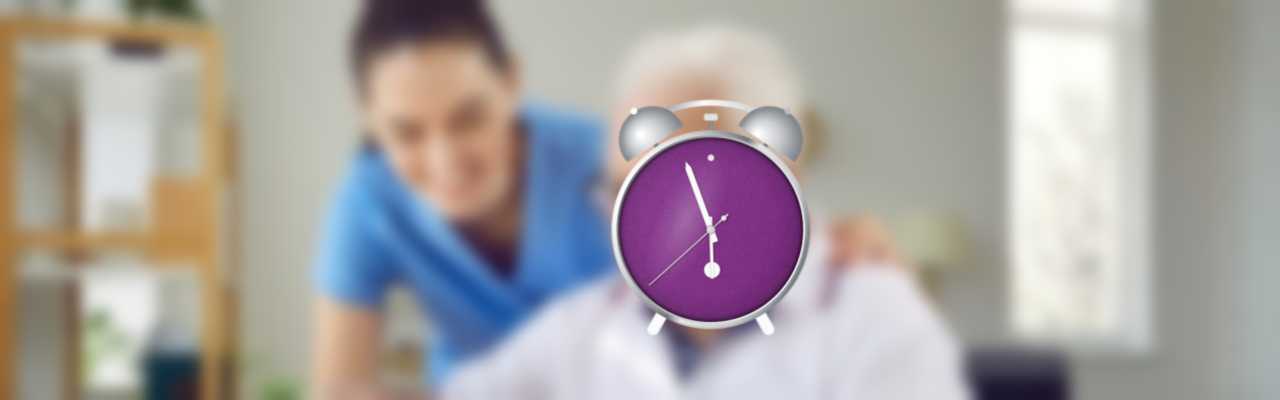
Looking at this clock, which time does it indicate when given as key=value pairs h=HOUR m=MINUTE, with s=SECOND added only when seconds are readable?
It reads h=5 m=56 s=38
